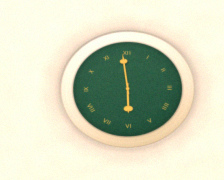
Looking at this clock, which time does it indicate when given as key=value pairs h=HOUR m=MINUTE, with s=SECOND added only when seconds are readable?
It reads h=5 m=59
